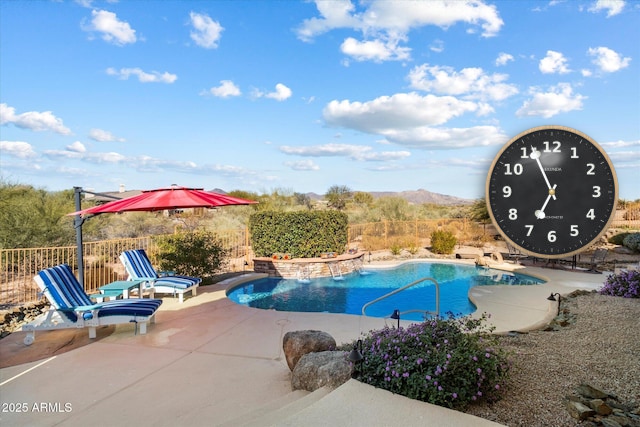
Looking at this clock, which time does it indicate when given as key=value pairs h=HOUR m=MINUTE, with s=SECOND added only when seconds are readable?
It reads h=6 m=56
